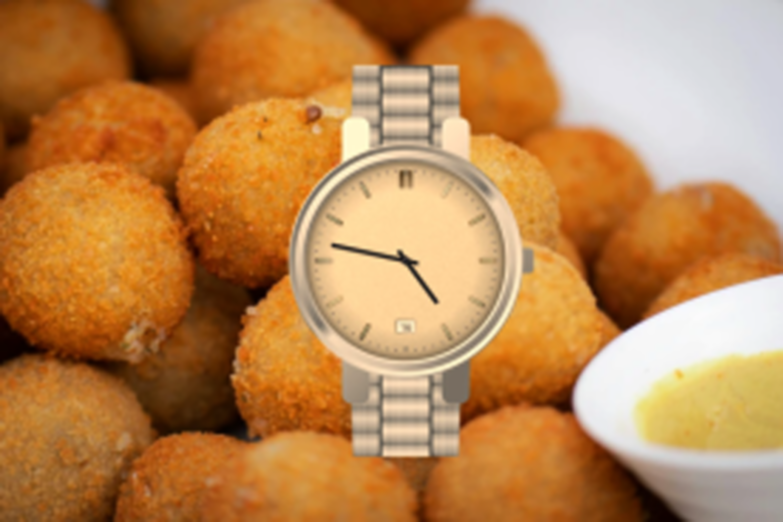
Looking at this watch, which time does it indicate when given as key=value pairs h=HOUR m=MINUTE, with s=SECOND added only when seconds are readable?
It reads h=4 m=47
